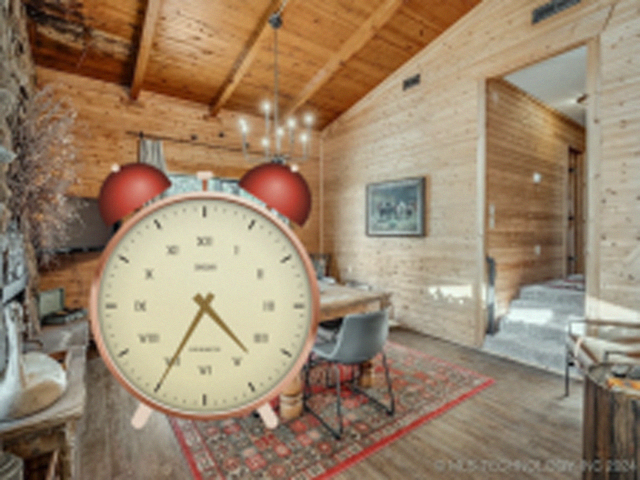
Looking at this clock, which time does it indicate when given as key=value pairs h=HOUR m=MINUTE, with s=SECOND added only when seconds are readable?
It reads h=4 m=35
